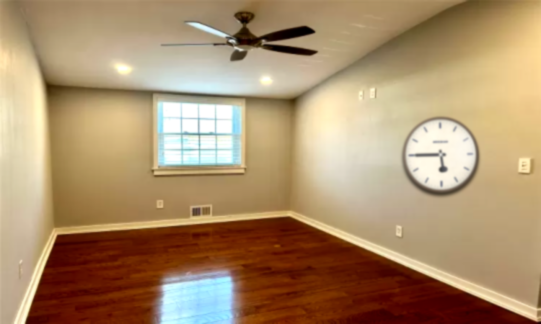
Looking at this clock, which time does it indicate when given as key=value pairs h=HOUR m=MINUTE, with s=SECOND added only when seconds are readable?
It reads h=5 m=45
